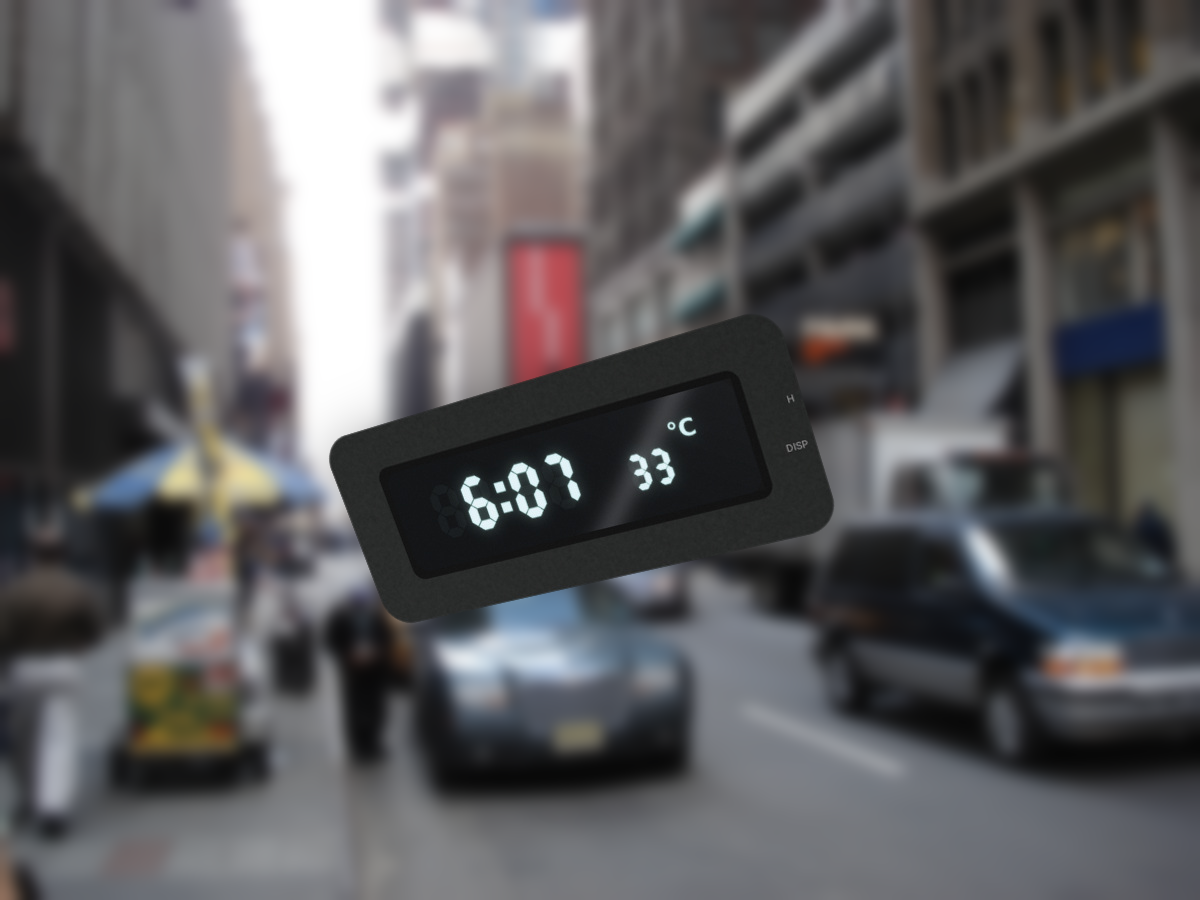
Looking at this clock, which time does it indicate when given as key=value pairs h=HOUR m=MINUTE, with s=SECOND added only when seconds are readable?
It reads h=6 m=7
